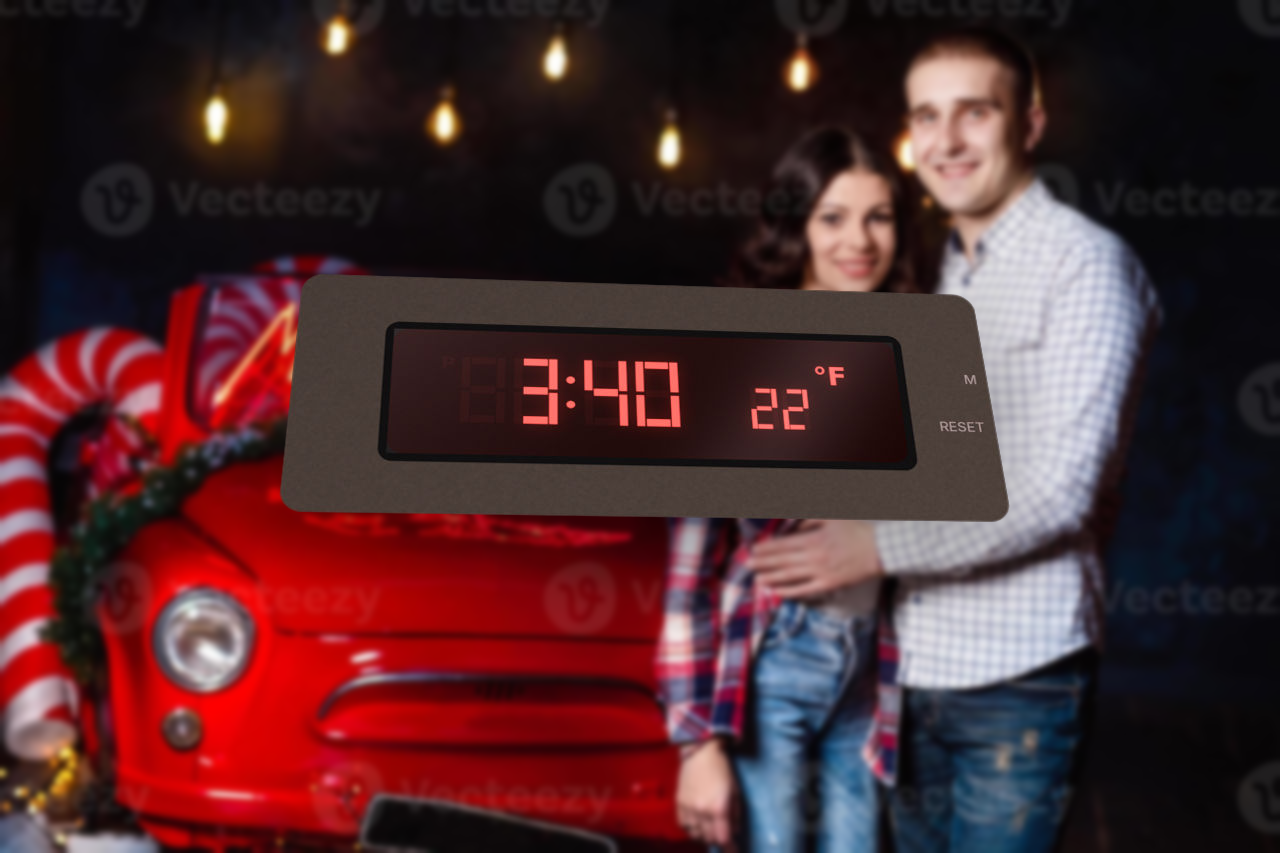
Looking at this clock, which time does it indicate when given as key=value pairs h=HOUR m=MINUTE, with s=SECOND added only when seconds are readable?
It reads h=3 m=40
